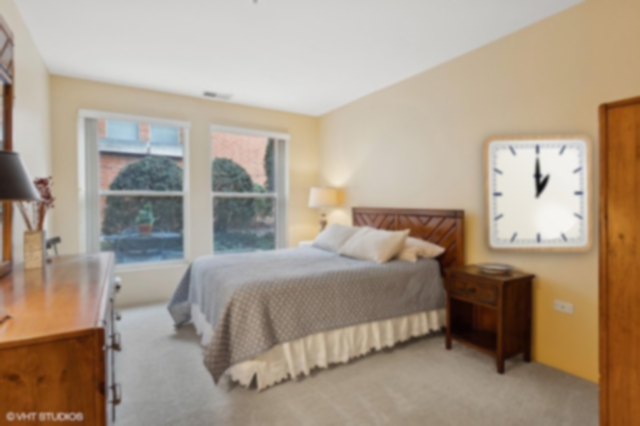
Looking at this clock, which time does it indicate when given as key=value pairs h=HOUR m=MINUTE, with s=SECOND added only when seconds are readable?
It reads h=1 m=0
